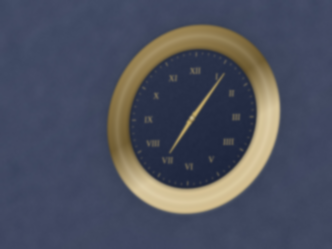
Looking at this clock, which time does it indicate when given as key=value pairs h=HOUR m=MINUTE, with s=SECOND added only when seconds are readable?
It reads h=7 m=6
